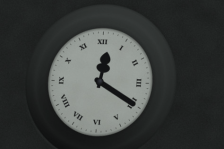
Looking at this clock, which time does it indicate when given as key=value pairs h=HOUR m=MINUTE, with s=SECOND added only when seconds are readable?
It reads h=12 m=20
